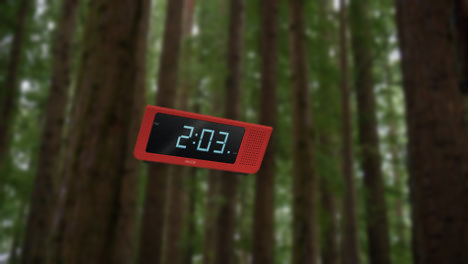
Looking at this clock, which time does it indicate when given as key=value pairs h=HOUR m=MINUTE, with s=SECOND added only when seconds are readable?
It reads h=2 m=3
